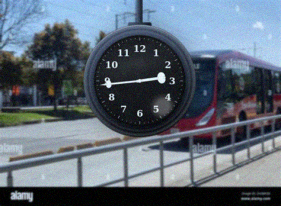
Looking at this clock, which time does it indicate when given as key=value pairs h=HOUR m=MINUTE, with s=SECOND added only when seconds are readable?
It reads h=2 m=44
